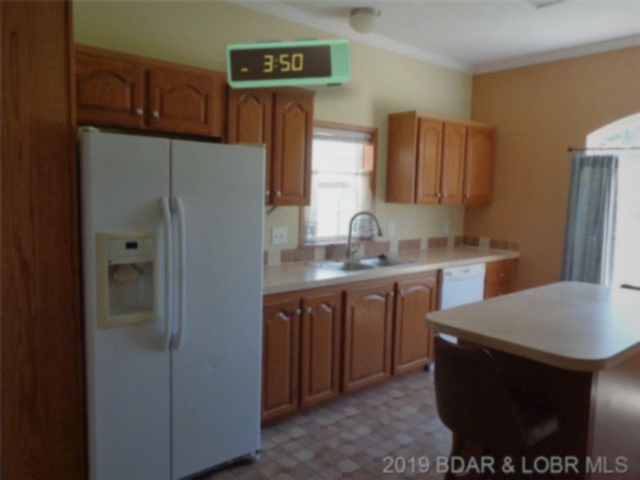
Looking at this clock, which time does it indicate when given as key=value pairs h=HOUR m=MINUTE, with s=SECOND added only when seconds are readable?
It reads h=3 m=50
